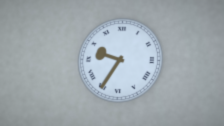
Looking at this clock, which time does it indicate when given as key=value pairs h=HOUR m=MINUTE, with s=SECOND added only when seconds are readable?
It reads h=9 m=35
